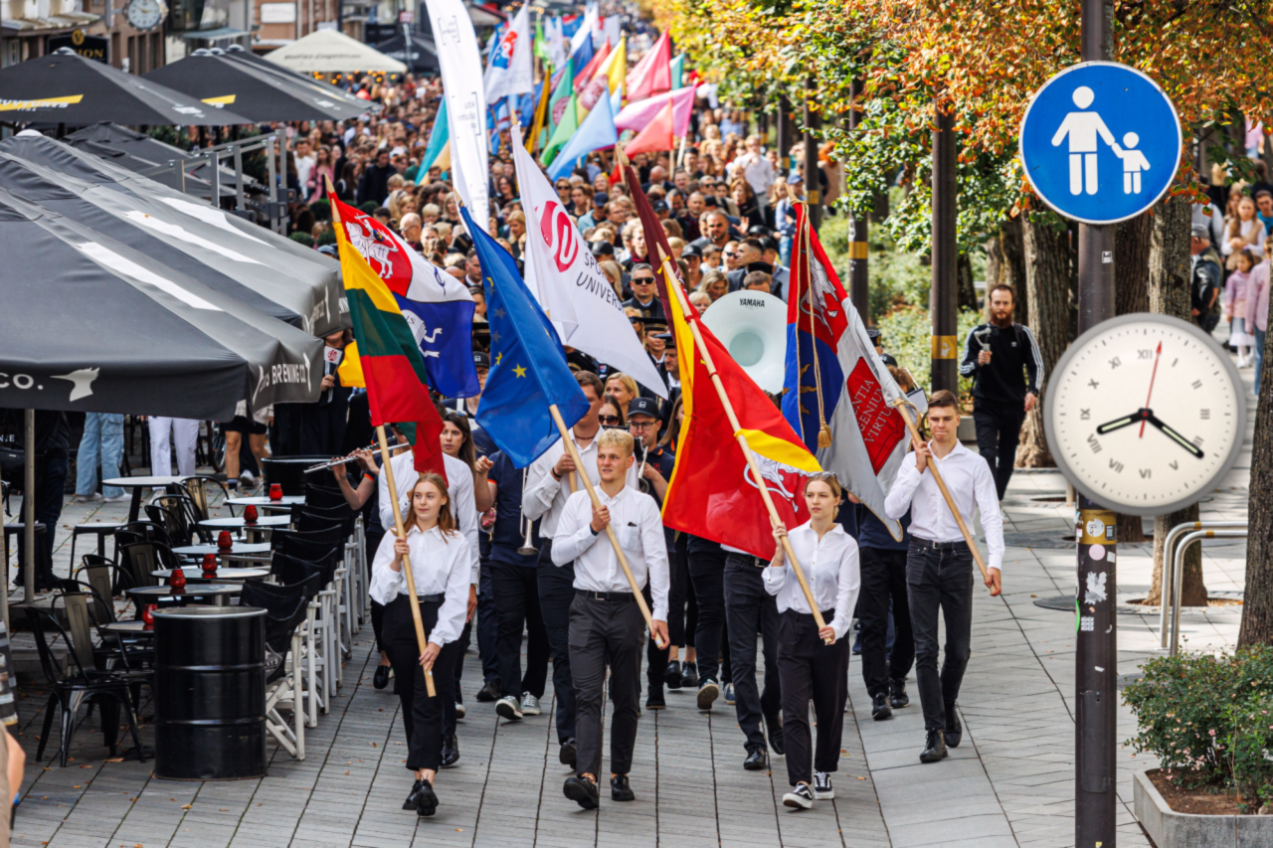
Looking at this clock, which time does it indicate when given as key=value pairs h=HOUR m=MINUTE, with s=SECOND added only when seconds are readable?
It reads h=8 m=21 s=2
